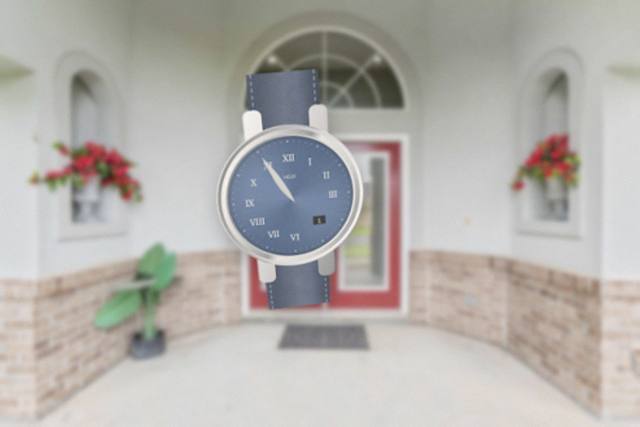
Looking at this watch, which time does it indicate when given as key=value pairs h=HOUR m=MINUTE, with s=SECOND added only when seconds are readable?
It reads h=10 m=55
